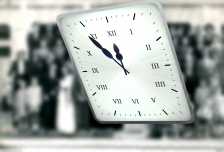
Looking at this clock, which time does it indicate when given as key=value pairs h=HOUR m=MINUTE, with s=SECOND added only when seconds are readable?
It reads h=11 m=54
